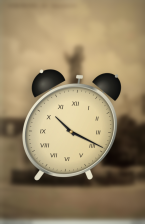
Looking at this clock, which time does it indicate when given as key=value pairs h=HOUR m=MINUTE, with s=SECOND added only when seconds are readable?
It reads h=10 m=19
